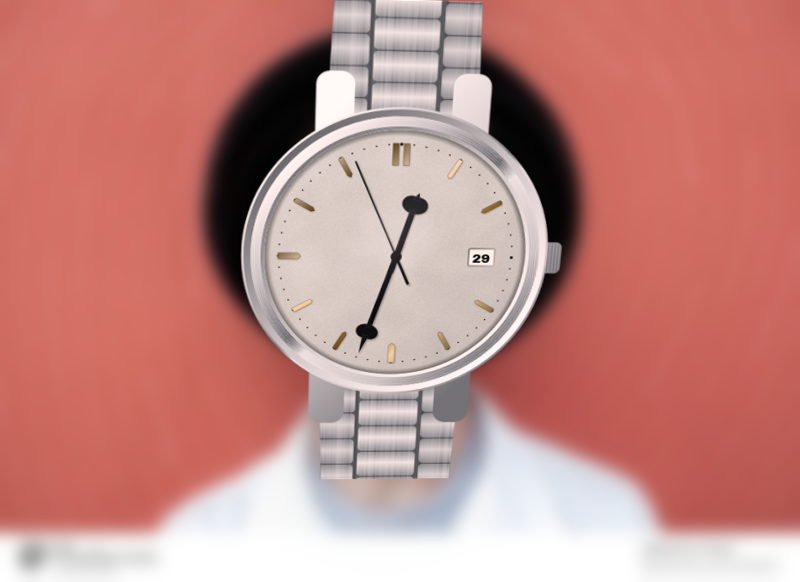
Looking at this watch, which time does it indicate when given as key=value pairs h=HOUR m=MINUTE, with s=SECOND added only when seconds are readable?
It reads h=12 m=32 s=56
